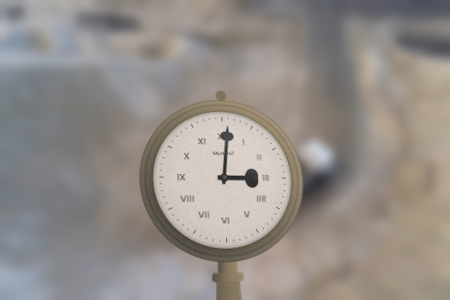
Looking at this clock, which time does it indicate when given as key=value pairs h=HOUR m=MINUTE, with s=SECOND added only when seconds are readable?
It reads h=3 m=1
